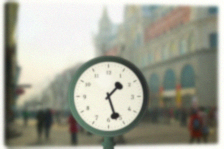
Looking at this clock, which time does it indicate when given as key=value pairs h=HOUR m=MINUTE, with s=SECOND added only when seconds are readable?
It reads h=1 m=27
